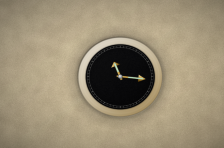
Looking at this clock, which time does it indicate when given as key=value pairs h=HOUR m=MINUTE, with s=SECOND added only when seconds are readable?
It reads h=11 m=16
